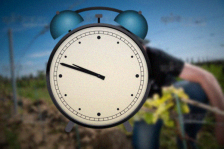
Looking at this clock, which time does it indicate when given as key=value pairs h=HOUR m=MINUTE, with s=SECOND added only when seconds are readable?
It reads h=9 m=48
